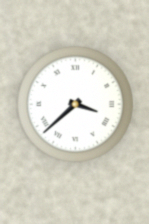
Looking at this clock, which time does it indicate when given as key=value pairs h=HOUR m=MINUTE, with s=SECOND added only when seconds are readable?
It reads h=3 m=38
